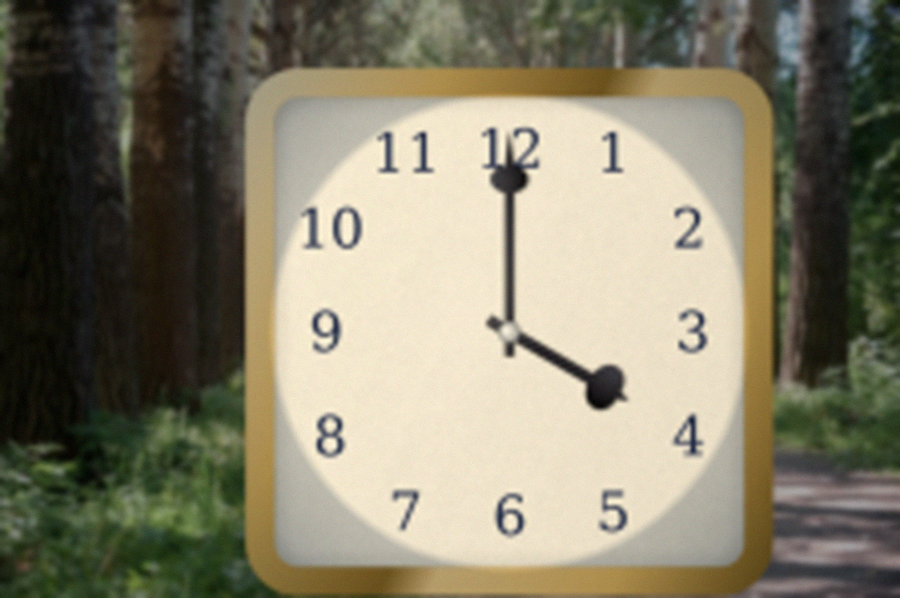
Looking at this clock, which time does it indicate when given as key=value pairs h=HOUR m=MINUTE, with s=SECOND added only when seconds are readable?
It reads h=4 m=0
